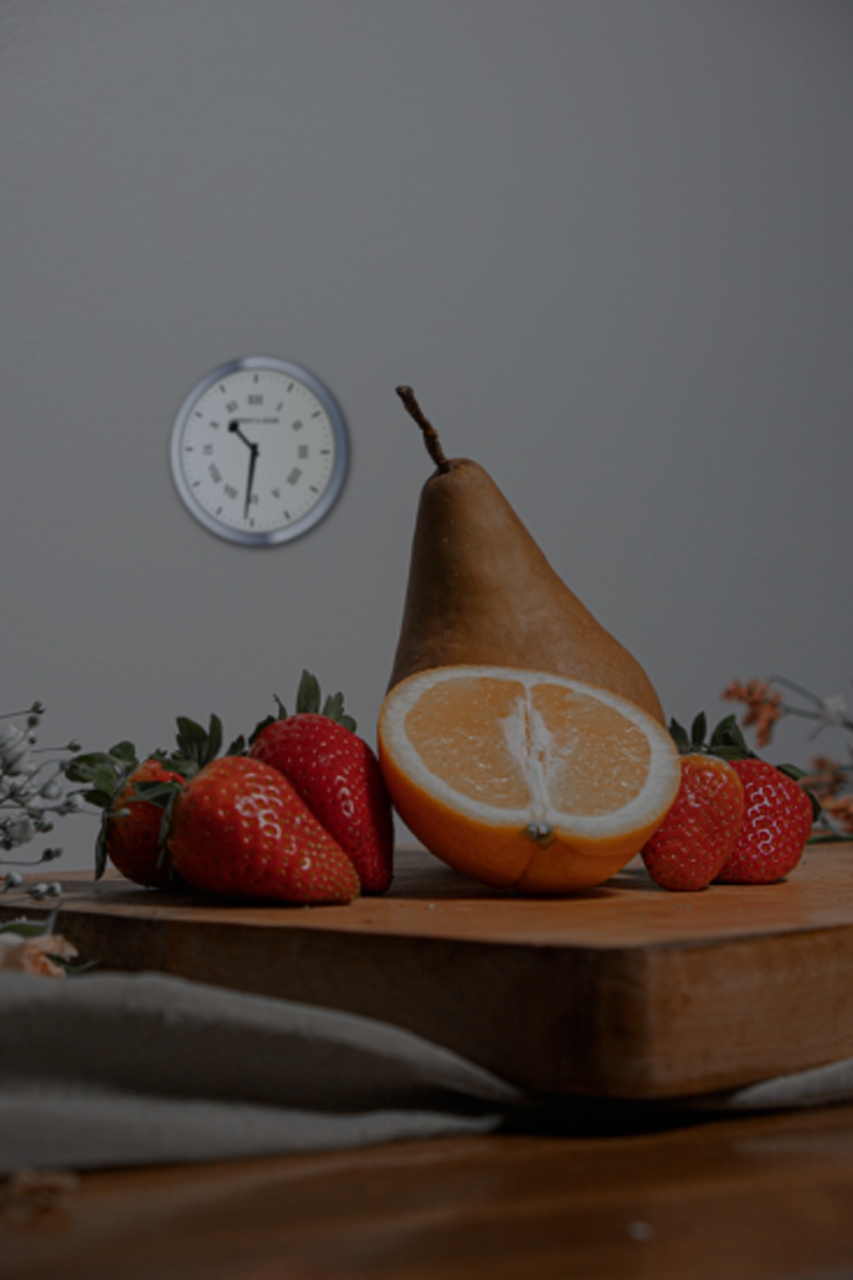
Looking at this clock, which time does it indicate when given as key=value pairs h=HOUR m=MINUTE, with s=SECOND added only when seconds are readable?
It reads h=10 m=31
